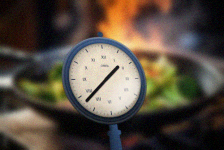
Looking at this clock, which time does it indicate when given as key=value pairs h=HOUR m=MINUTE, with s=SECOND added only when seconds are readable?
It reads h=1 m=38
